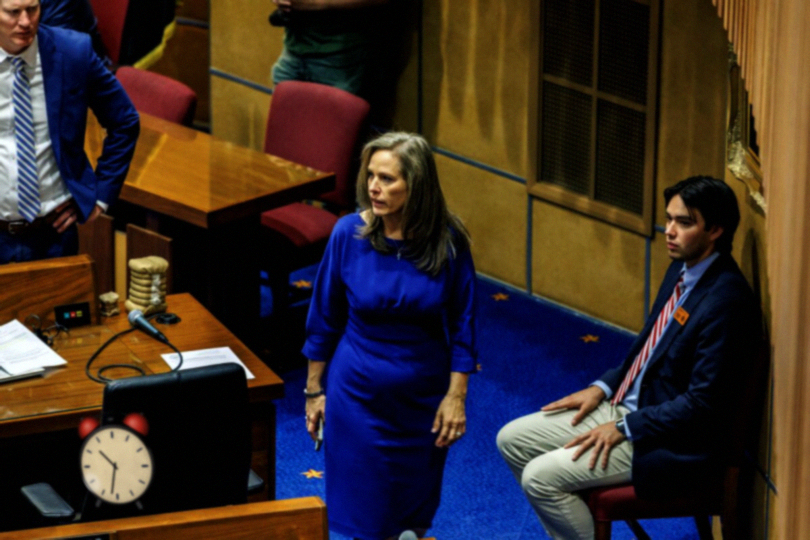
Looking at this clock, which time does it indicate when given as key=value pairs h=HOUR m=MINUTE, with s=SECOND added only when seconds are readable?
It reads h=10 m=32
